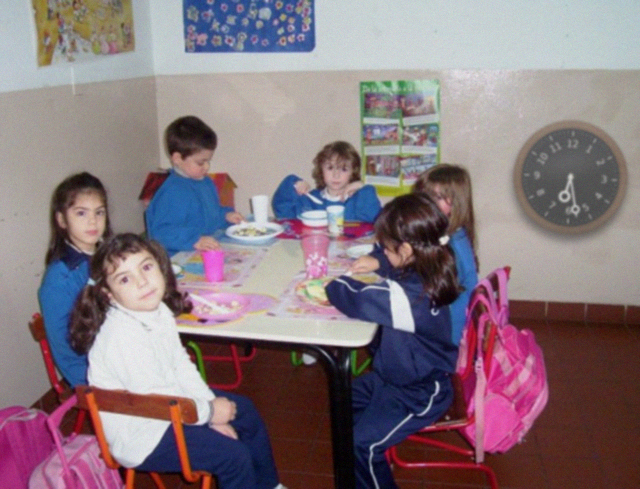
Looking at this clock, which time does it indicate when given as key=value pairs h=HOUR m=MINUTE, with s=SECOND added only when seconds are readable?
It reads h=6 m=28
